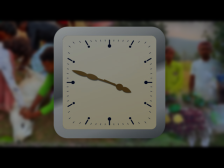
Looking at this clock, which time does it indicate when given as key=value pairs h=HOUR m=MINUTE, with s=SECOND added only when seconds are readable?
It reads h=3 m=48
